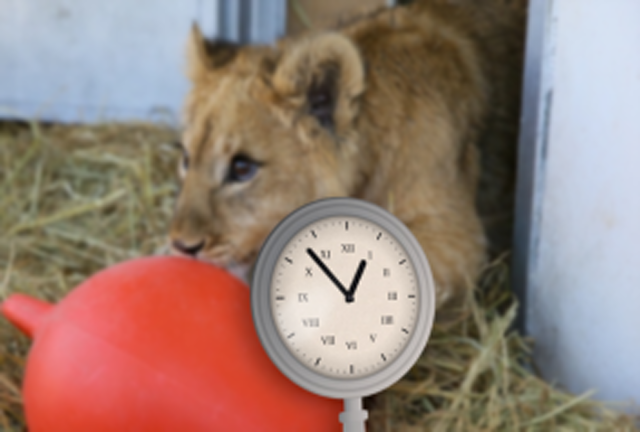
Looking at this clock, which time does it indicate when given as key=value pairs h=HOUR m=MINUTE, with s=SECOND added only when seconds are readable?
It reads h=12 m=53
